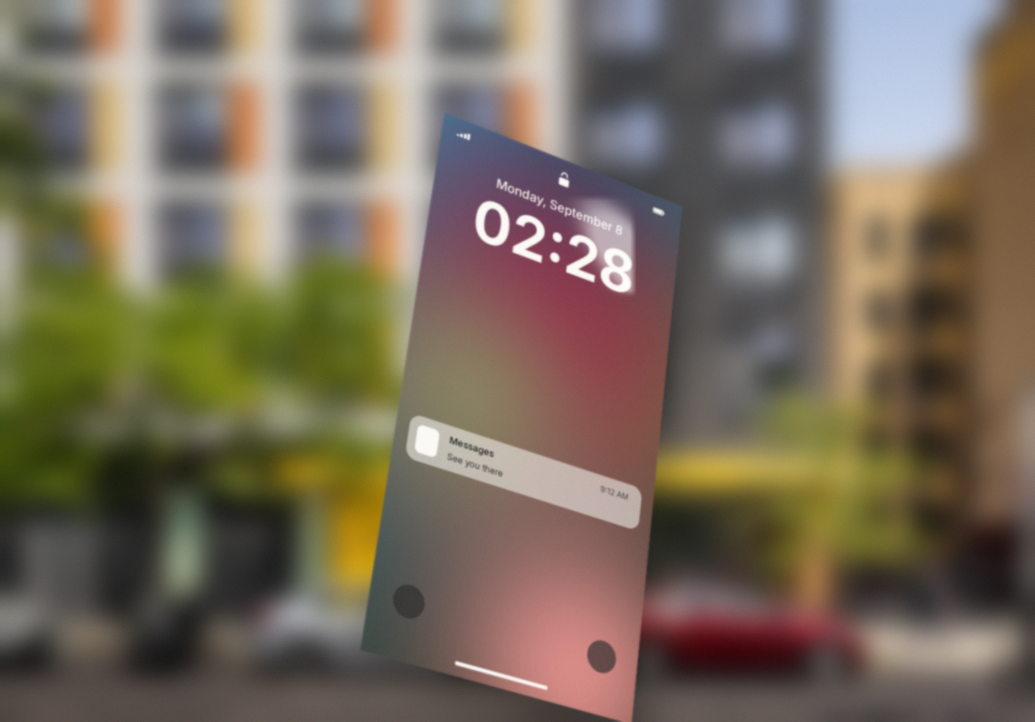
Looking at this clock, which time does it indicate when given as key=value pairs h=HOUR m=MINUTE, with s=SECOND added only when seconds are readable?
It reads h=2 m=28
